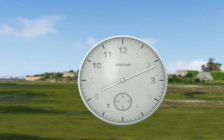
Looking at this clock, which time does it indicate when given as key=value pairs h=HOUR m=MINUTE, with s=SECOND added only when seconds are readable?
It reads h=8 m=11
